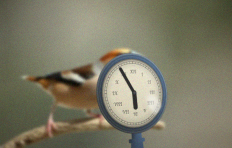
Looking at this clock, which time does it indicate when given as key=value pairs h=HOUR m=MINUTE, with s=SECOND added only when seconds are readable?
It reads h=5 m=55
